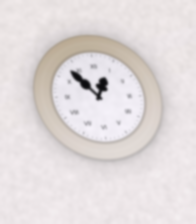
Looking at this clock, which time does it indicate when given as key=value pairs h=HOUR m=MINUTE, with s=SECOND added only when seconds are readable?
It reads h=12 m=53
